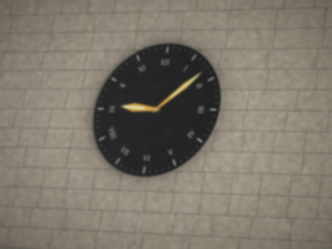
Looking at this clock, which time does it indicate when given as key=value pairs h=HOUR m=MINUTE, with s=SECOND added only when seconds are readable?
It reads h=9 m=8
